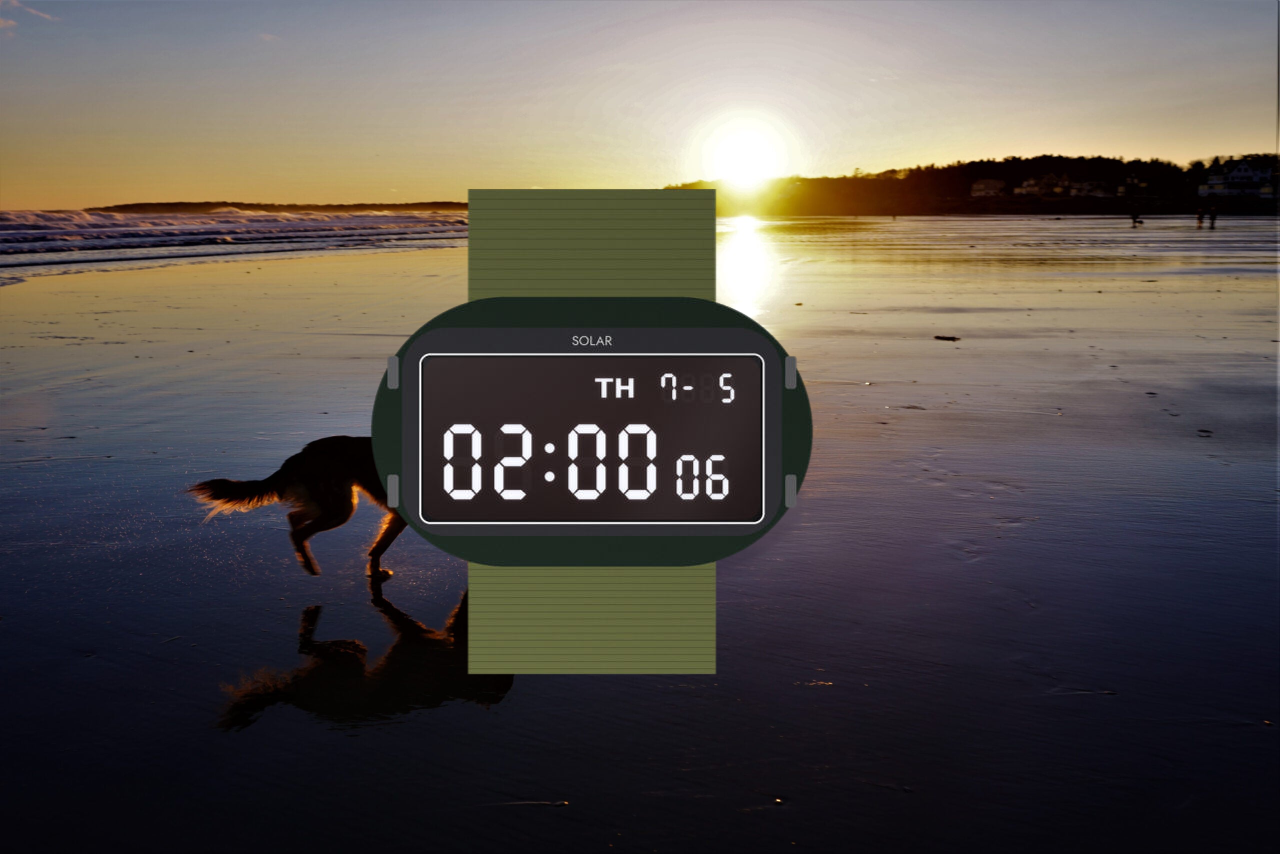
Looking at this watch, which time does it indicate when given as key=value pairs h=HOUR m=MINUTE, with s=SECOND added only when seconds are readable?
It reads h=2 m=0 s=6
